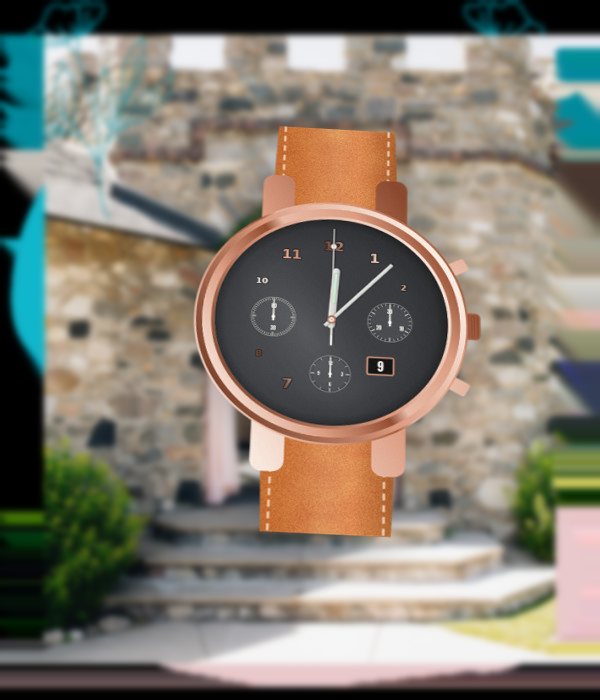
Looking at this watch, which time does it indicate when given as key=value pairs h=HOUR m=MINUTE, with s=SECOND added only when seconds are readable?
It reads h=12 m=7
